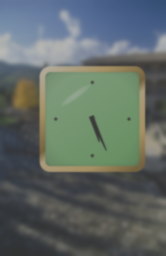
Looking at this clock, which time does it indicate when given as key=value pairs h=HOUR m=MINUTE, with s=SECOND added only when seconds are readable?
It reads h=5 m=26
